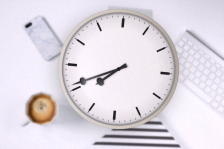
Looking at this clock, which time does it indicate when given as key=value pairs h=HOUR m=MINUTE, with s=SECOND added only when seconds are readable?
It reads h=7 m=41
